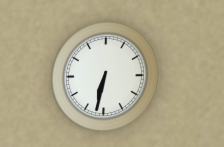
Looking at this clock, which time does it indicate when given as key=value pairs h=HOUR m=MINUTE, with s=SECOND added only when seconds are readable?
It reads h=6 m=32
